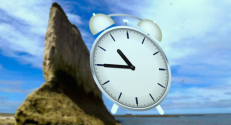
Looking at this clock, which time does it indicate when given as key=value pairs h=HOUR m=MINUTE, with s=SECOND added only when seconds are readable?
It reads h=10 m=45
